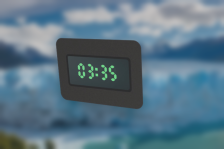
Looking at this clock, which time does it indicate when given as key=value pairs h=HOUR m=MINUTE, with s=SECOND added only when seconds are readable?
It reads h=3 m=35
